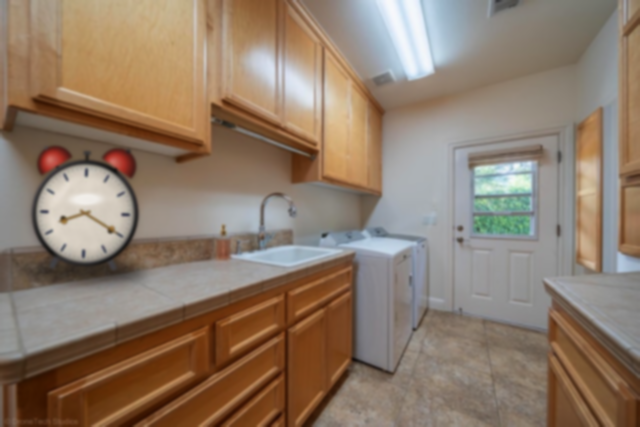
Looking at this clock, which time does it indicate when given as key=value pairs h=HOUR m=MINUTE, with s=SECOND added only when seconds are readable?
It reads h=8 m=20
